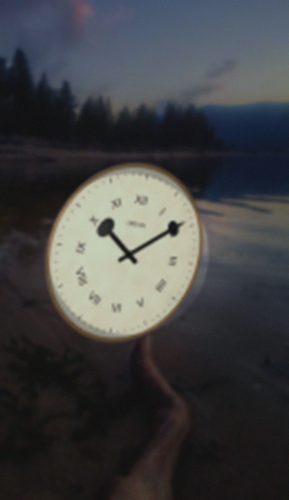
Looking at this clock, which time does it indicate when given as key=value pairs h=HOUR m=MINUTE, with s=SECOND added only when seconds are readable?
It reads h=10 m=9
